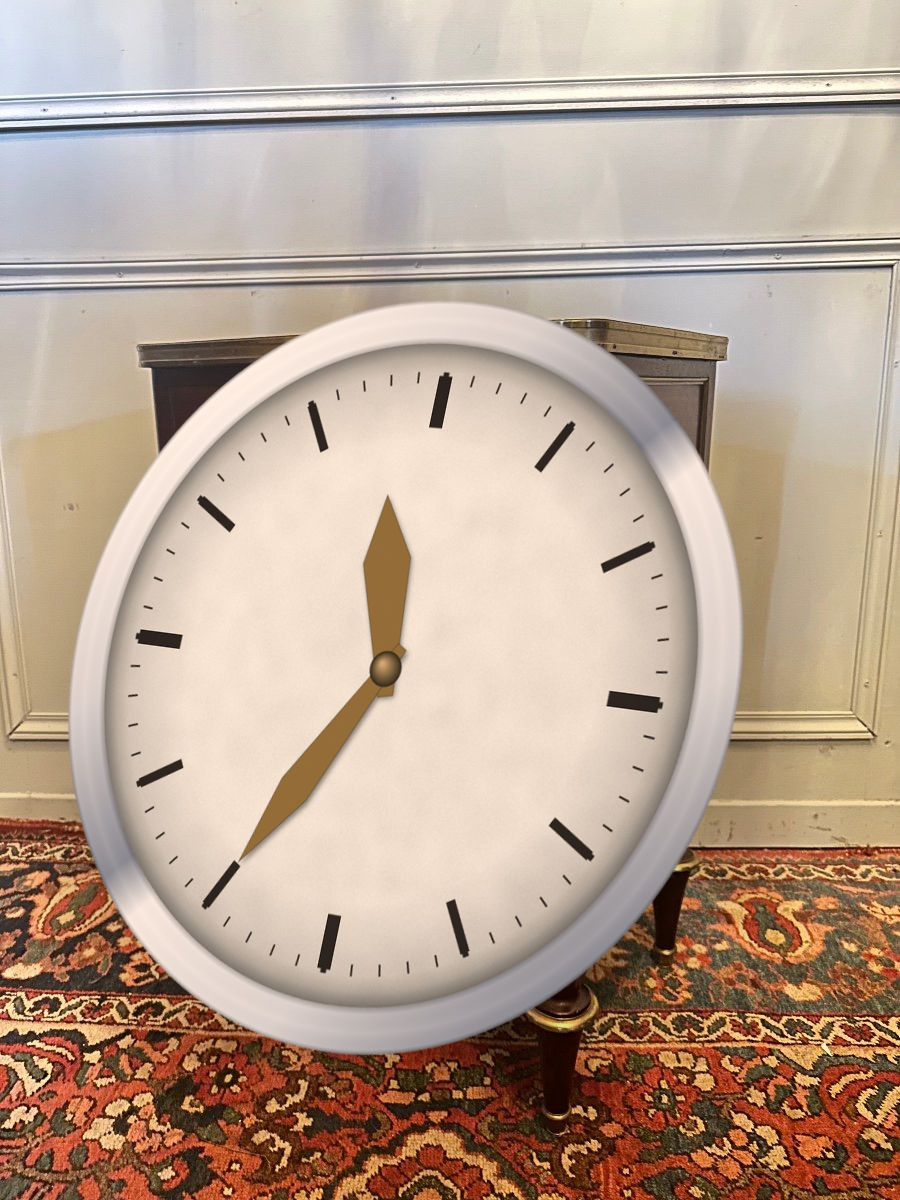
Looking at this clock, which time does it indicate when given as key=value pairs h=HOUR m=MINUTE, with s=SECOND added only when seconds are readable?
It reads h=11 m=35
